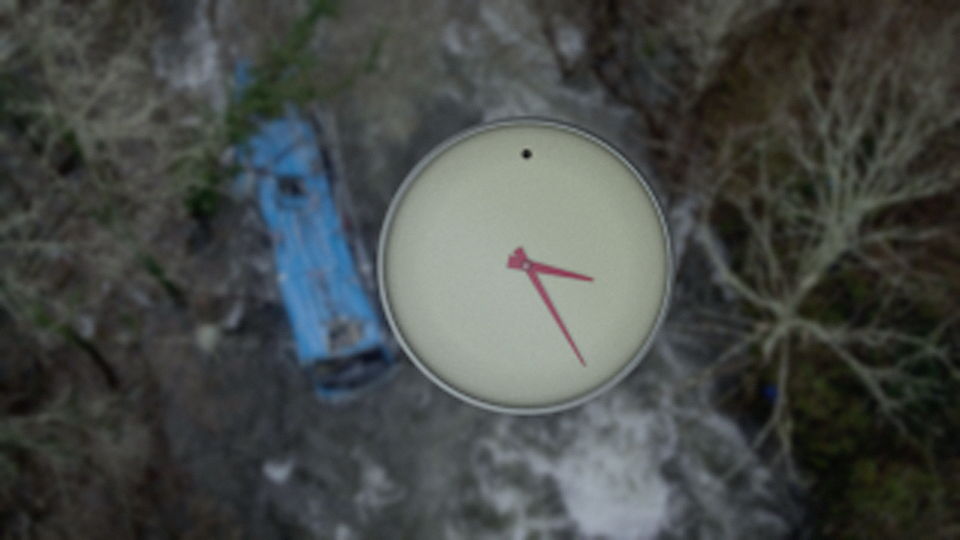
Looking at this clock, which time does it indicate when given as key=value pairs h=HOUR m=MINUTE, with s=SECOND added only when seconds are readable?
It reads h=3 m=25
